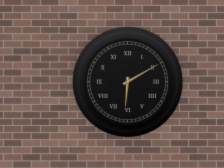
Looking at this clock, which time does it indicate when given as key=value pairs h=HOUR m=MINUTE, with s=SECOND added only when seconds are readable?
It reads h=6 m=10
